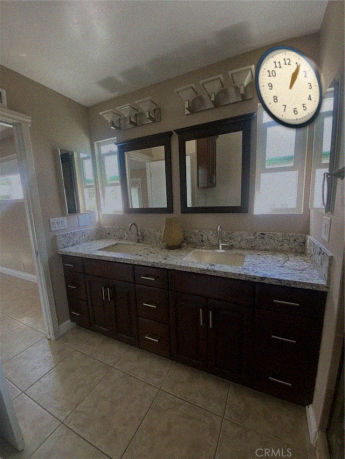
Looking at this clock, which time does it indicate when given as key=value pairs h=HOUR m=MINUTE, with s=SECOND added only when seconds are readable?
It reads h=1 m=6
